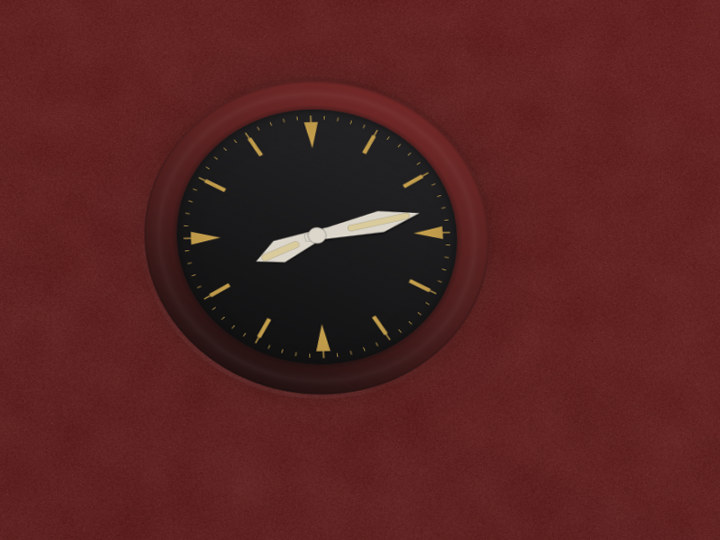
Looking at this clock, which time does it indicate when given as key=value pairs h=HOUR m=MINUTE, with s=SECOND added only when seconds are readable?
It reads h=8 m=13
